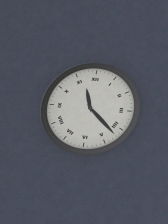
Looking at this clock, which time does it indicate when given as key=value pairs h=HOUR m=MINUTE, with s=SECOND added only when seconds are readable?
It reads h=11 m=22
